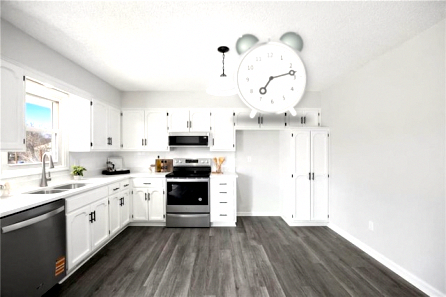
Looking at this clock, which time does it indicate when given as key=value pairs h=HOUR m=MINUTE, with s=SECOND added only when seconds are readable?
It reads h=7 m=13
